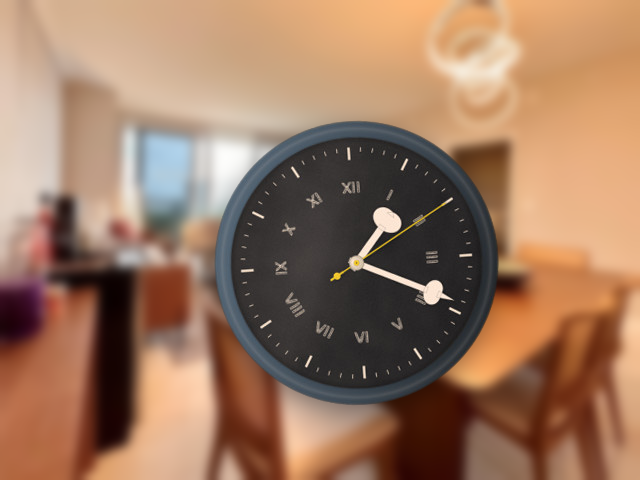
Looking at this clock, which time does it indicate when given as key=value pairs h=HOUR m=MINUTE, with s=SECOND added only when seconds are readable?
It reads h=1 m=19 s=10
